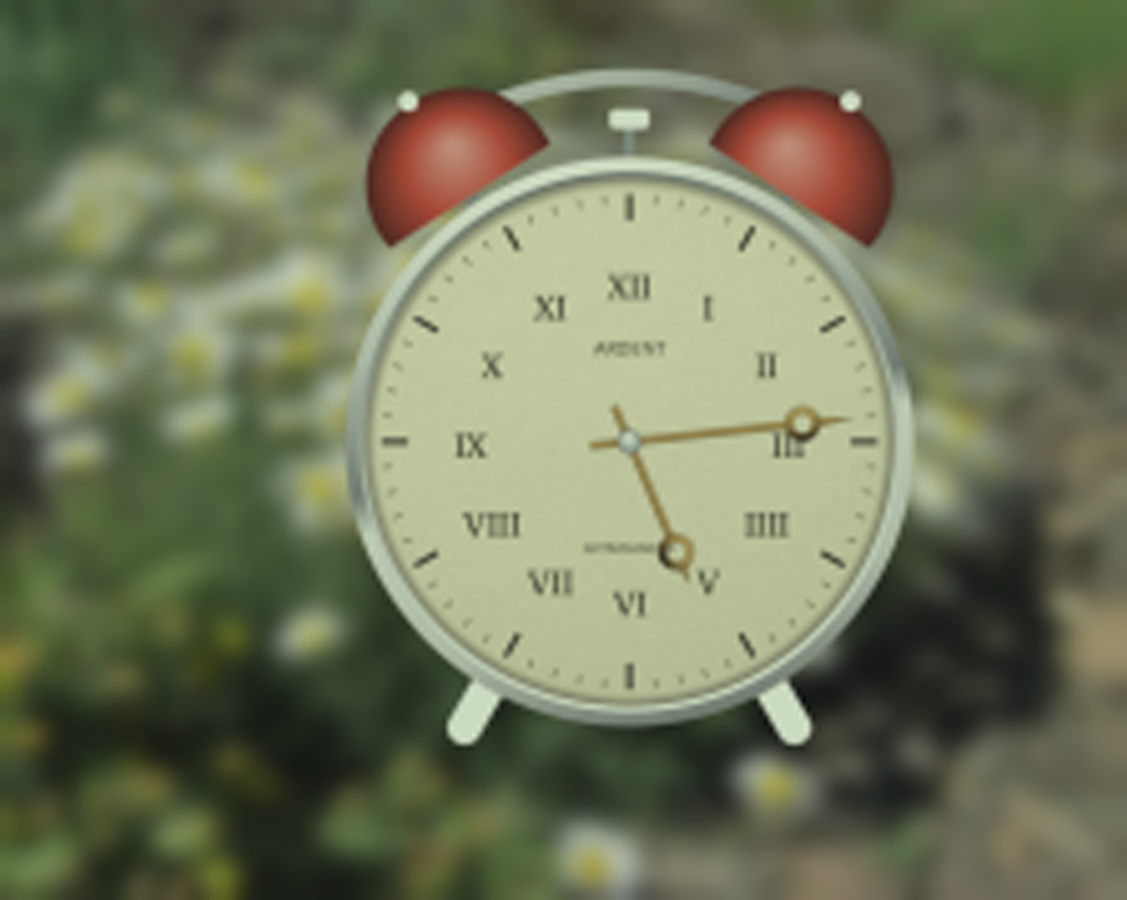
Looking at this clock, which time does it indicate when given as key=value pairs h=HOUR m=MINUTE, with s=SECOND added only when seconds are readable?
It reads h=5 m=14
